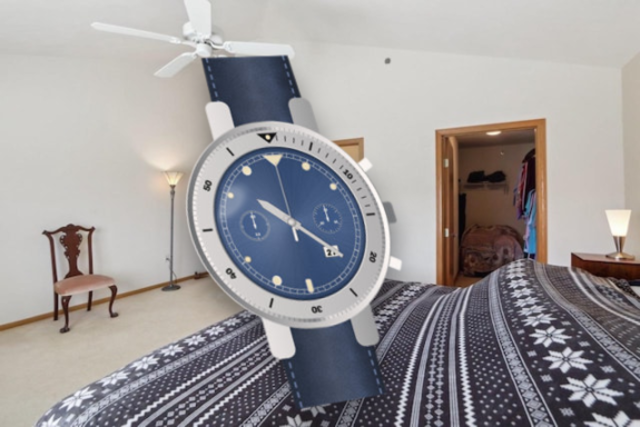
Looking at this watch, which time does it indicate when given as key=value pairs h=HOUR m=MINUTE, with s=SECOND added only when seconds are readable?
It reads h=10 m=22
